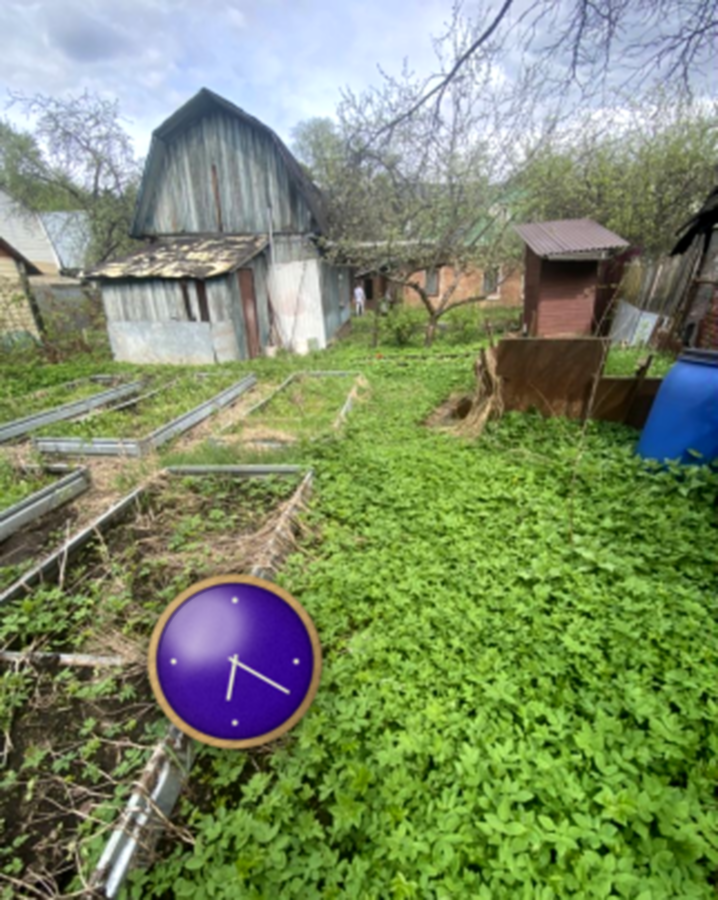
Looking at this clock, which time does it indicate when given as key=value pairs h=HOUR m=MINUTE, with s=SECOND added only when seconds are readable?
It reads h=6 m=20
